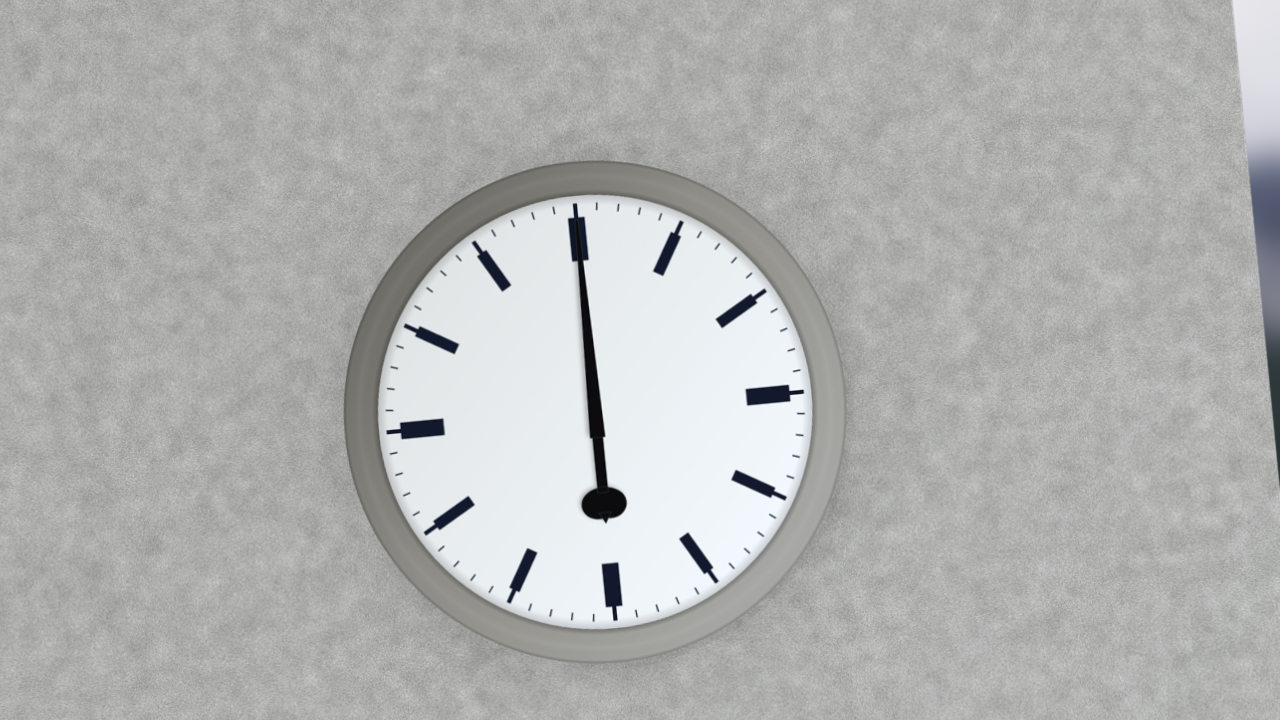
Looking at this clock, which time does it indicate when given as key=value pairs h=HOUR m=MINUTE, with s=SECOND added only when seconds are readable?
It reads h=6 m=0
